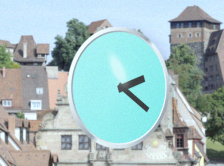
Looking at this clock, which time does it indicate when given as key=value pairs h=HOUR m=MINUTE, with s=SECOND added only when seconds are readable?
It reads h=2 m=21
